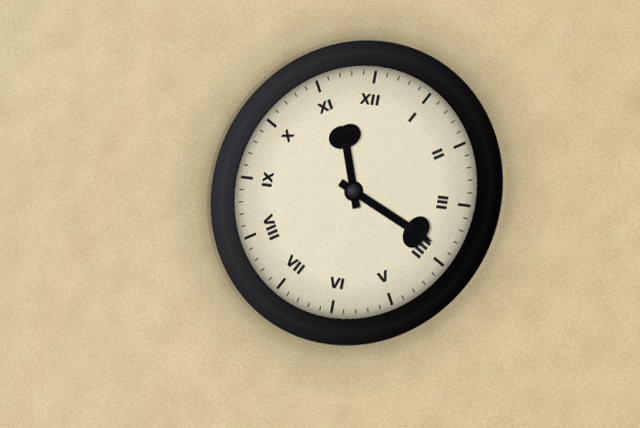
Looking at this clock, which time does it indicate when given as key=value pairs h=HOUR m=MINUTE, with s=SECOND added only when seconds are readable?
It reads h=11 m=19
